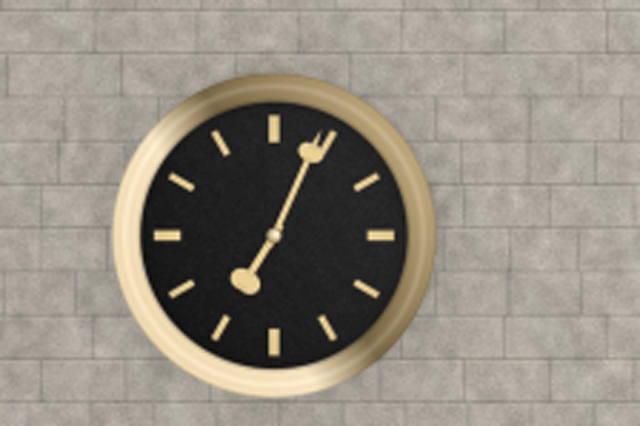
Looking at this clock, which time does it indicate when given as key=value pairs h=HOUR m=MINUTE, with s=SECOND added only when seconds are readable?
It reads h=7 m=4
